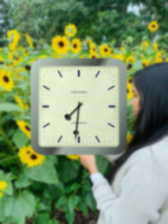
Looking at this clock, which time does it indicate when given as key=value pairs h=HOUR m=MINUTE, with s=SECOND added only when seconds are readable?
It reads h=7 m=31
